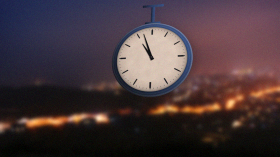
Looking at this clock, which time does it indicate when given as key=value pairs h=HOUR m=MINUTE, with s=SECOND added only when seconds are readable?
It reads h=10 m=57
